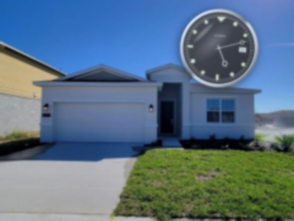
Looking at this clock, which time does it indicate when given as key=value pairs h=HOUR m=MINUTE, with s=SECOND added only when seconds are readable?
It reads h=5 m=12
